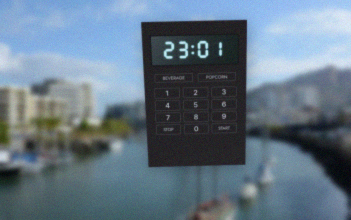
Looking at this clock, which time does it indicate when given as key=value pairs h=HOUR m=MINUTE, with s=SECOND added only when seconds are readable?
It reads h=23 m=1
